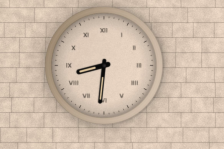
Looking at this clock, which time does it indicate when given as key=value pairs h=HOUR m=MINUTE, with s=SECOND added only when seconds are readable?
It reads h=8 m=31
